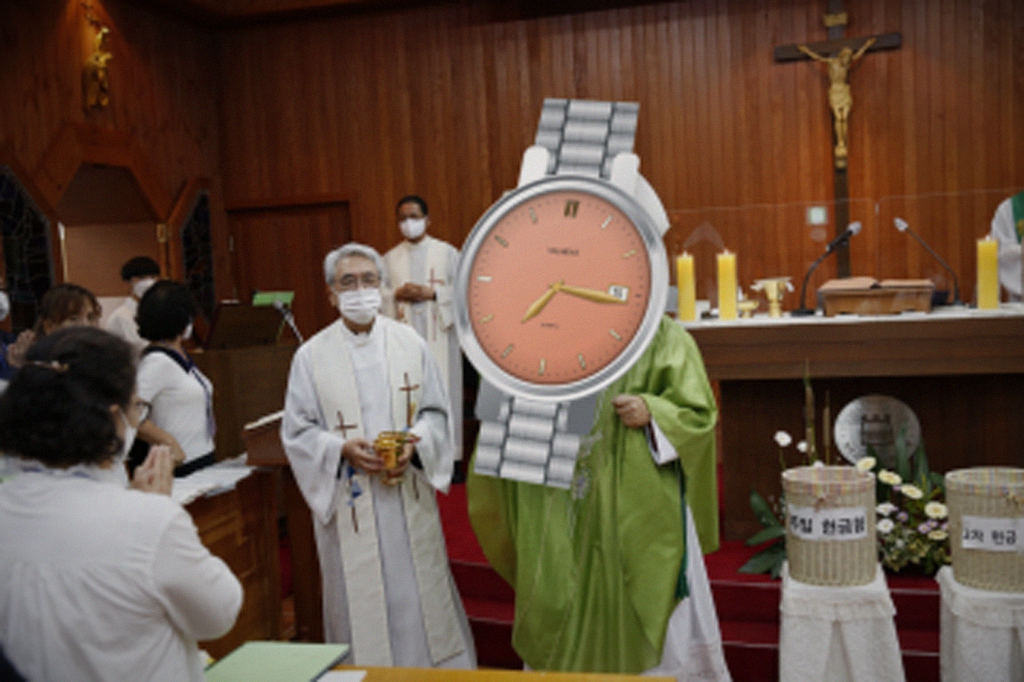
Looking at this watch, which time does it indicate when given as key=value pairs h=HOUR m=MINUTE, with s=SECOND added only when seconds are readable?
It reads h=7 m=16
